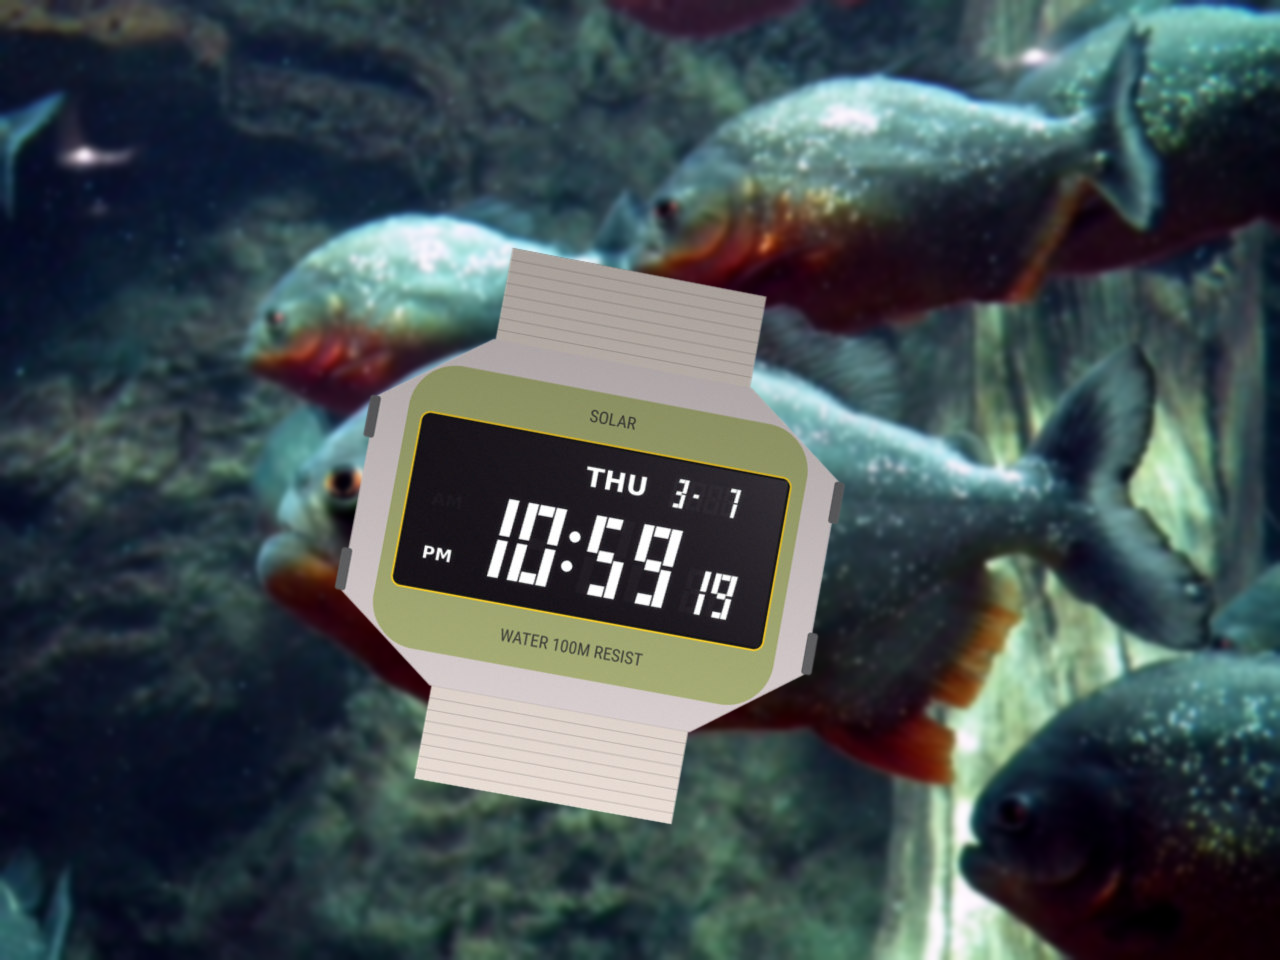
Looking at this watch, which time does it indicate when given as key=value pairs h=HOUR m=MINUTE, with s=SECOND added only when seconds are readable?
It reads h=10 m=59 s=19
